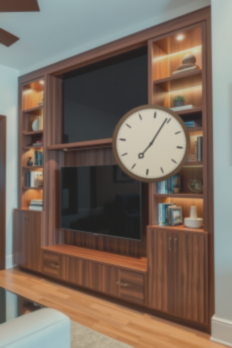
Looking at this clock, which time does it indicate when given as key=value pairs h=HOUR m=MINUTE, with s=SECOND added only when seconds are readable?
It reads h=7 m=4
